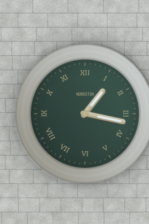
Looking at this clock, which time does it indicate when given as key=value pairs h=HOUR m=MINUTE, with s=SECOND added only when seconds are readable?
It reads h=1 m=17
